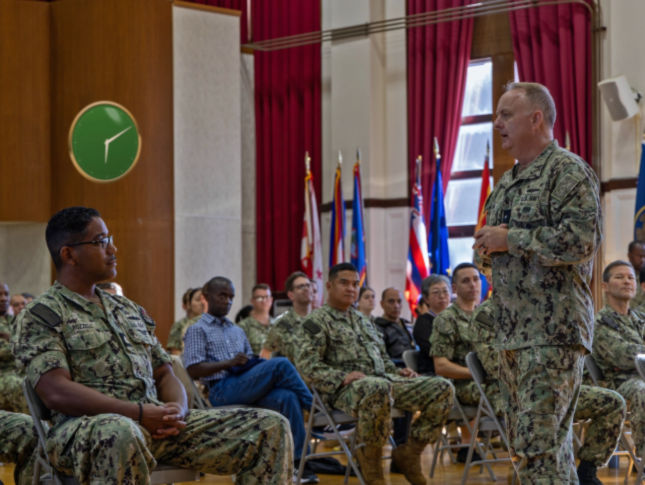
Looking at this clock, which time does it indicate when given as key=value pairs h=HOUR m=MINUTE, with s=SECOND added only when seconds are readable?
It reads h=6 m=10
